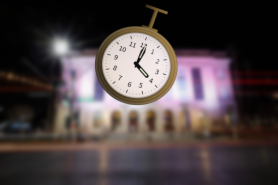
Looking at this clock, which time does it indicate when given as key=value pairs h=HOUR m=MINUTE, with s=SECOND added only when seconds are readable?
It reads h=4 m=1
